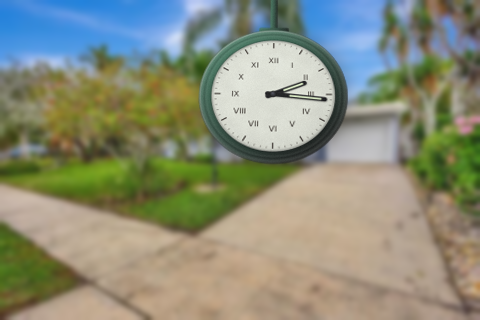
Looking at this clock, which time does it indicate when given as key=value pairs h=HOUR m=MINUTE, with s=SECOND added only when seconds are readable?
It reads h=2 m=16
